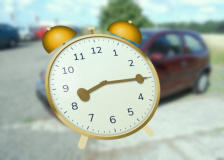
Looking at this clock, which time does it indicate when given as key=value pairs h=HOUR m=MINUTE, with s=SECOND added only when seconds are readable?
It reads h=8 m=15
